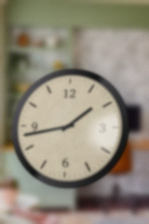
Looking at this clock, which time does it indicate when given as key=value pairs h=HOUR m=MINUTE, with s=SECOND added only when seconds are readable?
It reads h=1 m=43
